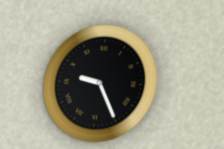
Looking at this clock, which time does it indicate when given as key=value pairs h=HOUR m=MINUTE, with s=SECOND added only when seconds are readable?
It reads h=9 m=25
